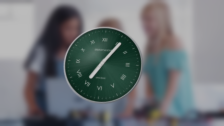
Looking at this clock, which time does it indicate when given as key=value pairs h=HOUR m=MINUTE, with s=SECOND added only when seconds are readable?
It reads h=7 m=6
